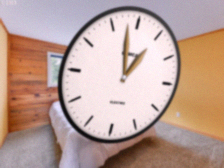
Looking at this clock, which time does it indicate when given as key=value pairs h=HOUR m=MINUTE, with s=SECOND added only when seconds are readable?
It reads h=12 m=58
